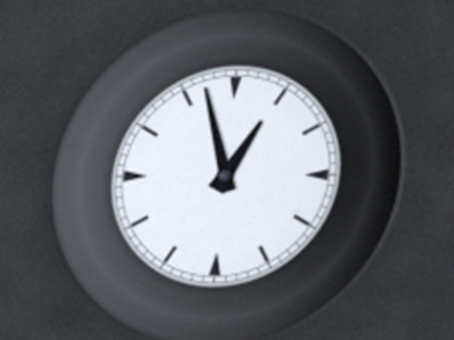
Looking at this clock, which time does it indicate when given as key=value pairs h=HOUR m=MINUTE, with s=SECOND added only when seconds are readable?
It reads h=12 m=57
